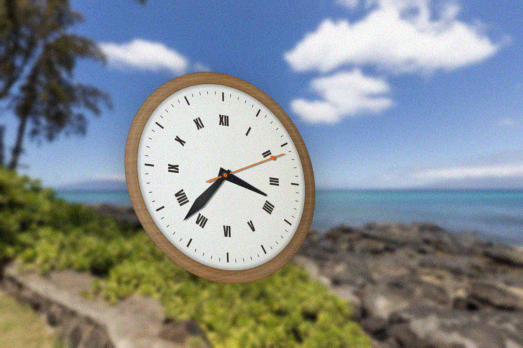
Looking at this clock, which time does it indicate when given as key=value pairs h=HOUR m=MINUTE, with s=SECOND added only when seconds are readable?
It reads h=3 m=37 s=11
